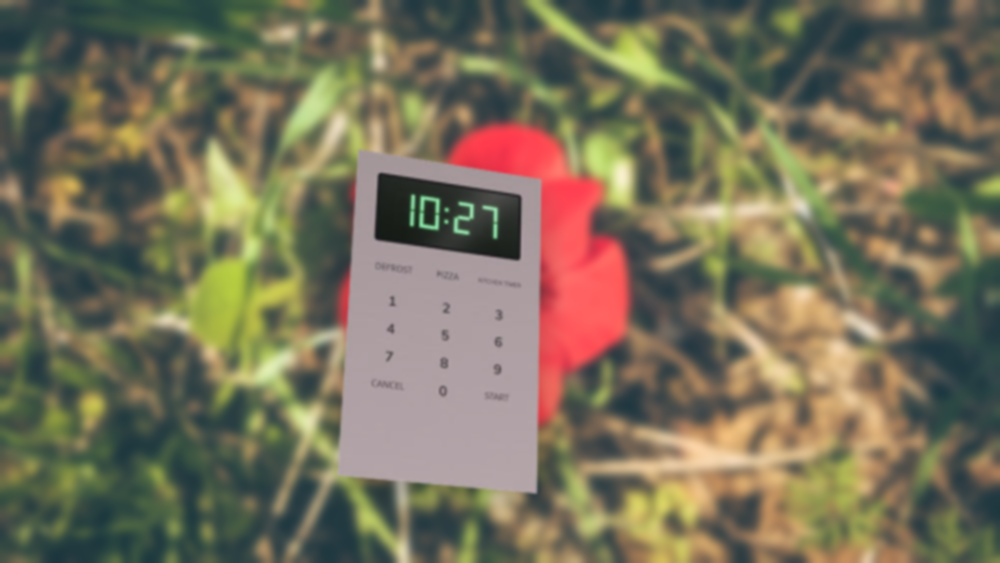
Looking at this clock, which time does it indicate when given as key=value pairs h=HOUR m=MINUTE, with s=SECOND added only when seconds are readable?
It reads h=10 m=27
